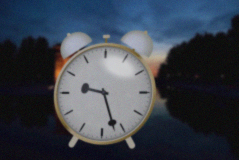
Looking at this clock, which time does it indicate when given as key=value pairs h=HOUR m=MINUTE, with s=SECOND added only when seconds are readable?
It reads h=9 m=27
